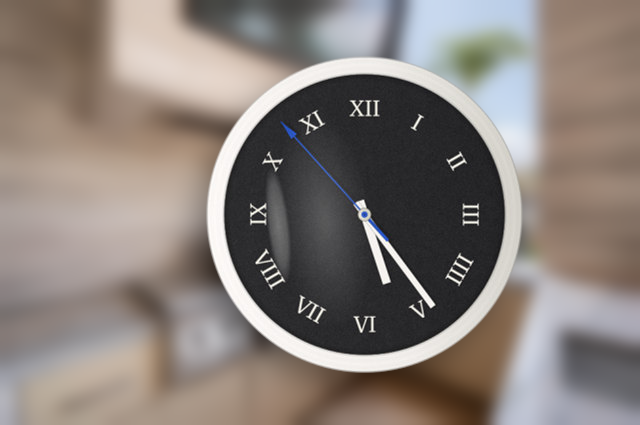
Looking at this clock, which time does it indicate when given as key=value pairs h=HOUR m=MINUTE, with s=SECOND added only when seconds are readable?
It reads h=5 m=23 s=53
